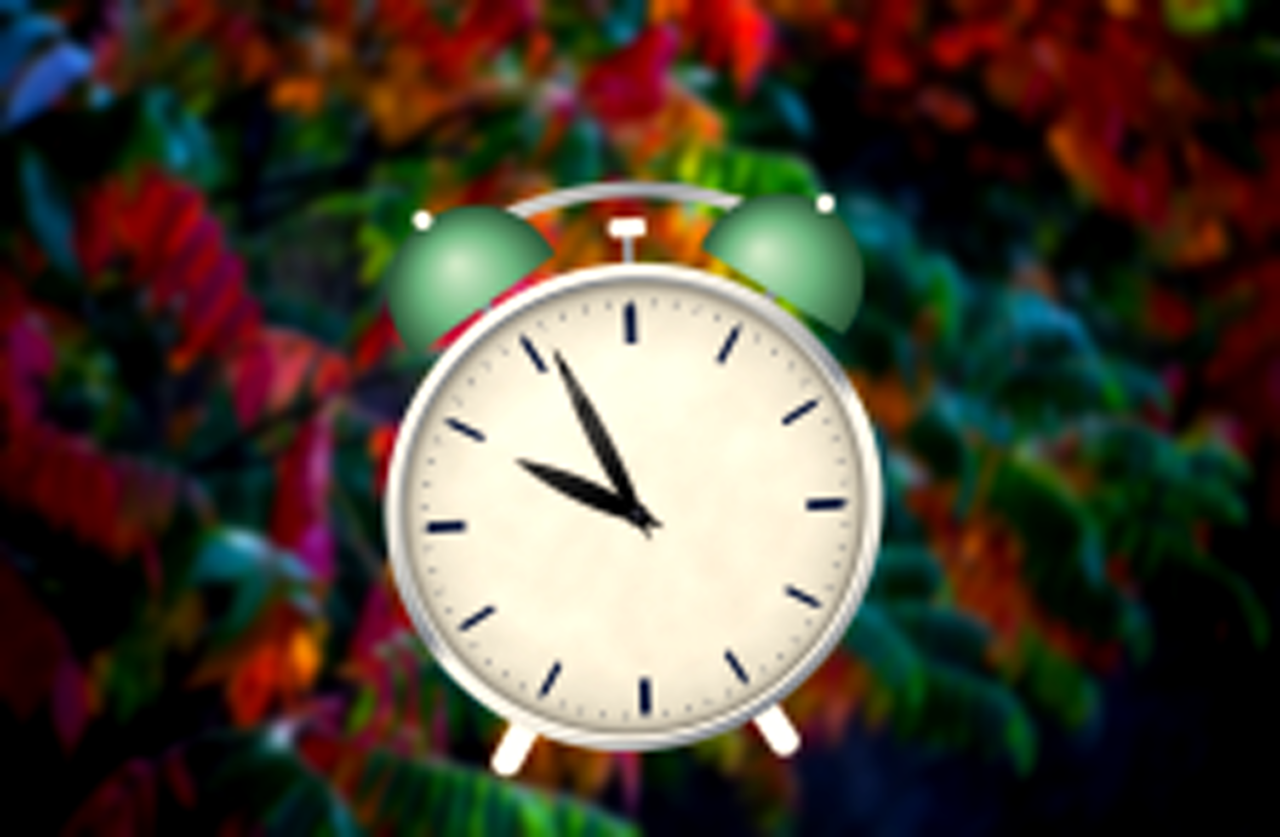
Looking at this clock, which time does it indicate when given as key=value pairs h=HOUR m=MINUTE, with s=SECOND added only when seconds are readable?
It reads h=9 m=56
